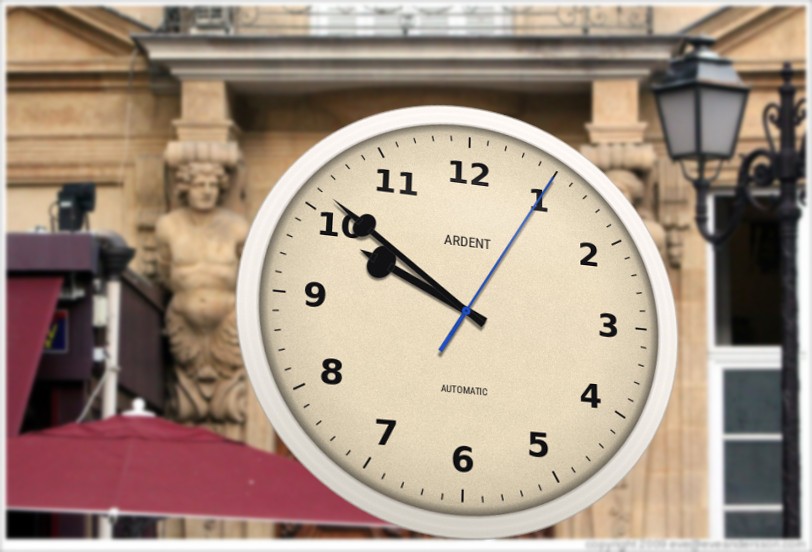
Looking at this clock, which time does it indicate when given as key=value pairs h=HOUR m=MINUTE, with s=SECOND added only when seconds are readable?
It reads h=9 m=51 s=5
